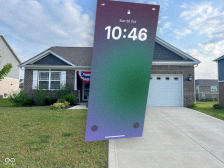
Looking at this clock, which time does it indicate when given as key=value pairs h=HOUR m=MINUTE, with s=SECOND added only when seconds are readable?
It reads h=10 m=46
